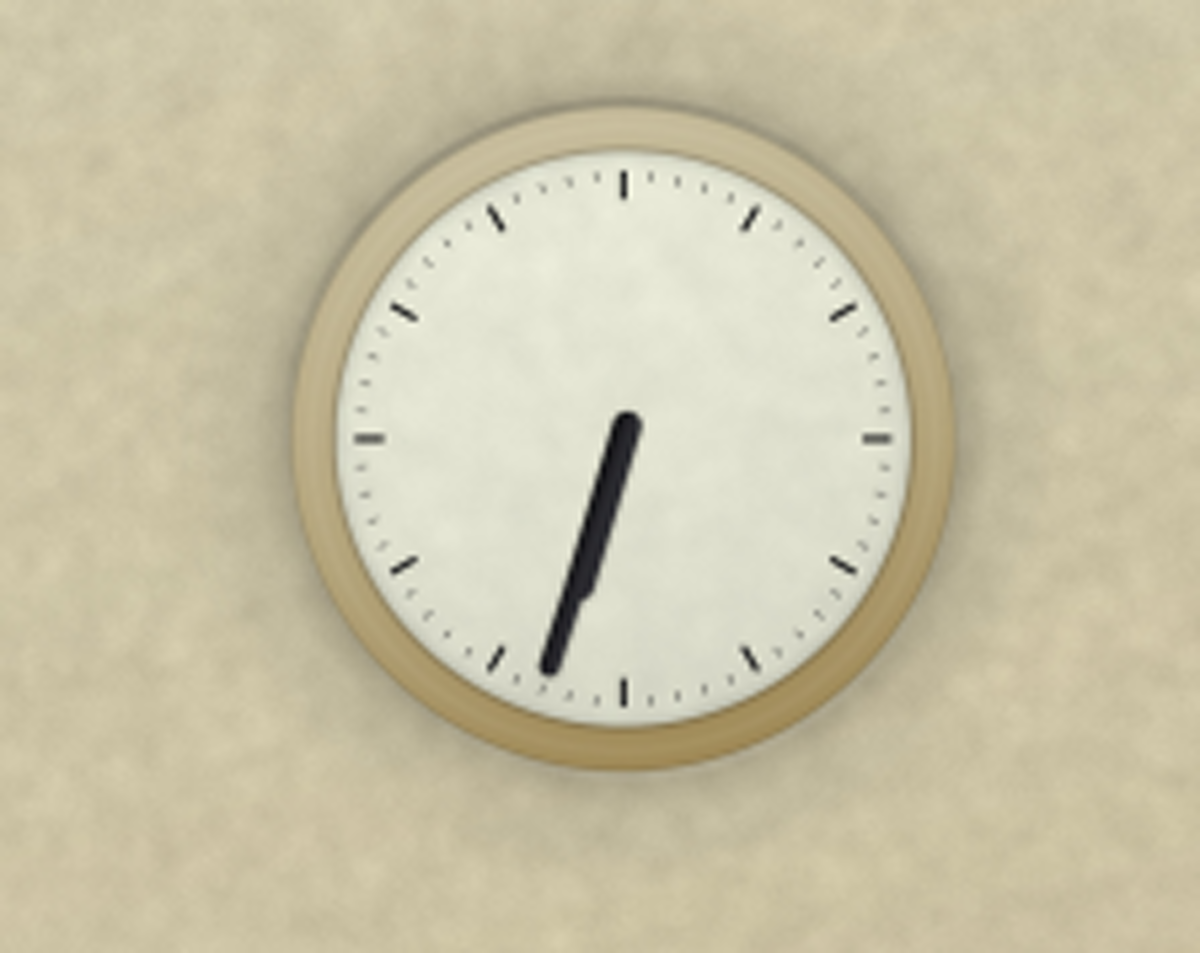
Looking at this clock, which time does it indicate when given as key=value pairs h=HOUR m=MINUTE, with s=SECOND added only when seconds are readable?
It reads h=6 m=33
